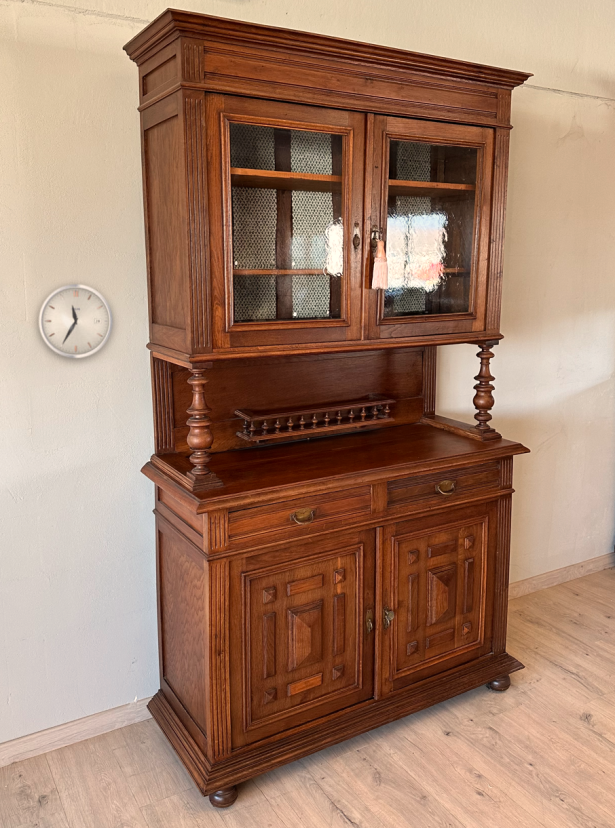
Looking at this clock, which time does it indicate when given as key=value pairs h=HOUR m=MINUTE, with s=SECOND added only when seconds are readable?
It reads h=11 m=35
